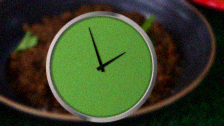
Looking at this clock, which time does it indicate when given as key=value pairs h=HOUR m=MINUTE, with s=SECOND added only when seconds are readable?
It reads h=1 m=57
